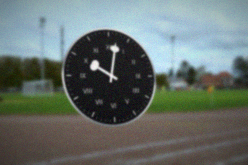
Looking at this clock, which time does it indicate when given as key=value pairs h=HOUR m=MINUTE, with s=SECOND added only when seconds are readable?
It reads h=10 m=2
